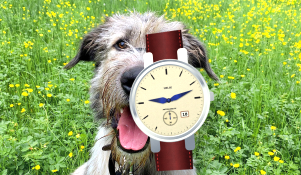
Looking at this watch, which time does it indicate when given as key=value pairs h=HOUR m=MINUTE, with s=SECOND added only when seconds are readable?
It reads h=9 m=12
